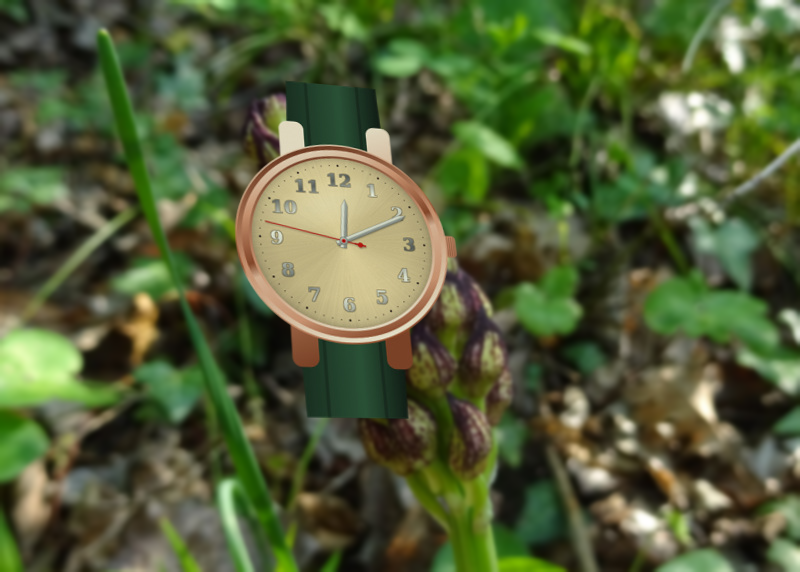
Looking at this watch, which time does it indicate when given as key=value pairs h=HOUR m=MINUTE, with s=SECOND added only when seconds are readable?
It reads h=12 m=10 s=47
